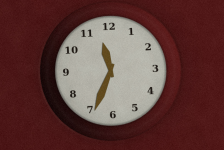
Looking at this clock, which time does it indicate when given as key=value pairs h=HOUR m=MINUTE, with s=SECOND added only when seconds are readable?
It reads h=11 m=34
